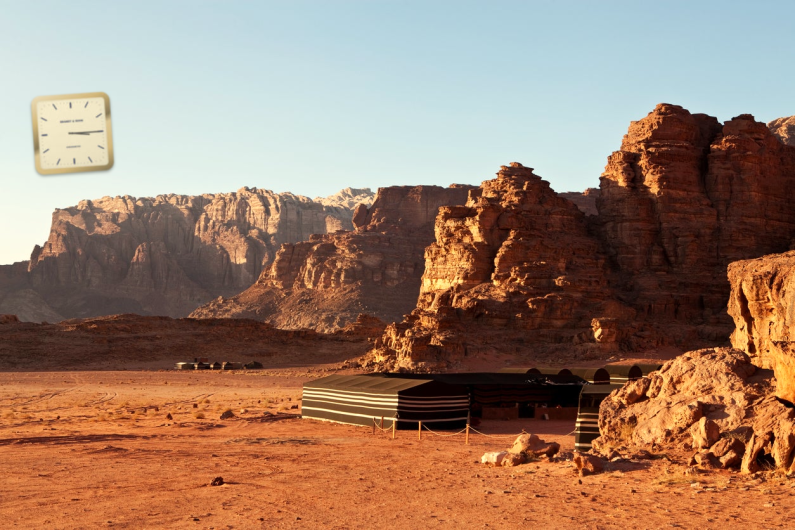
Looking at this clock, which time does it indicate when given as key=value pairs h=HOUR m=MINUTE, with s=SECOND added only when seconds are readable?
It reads h=3 m=15
